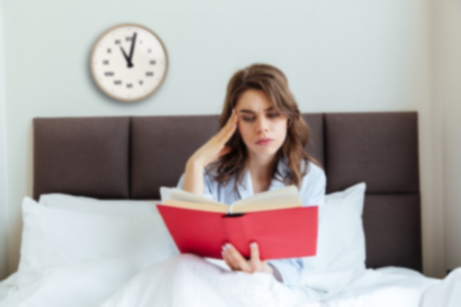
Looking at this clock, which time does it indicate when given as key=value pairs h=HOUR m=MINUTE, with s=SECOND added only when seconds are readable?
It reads h=11 m=2
